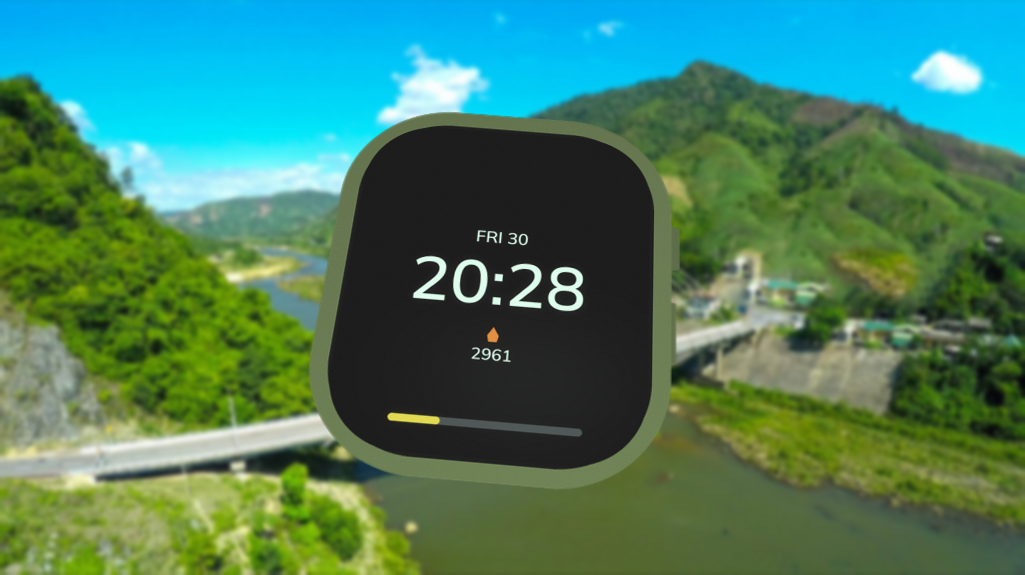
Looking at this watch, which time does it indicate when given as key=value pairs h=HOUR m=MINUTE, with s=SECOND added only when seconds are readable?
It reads h=20 m=28
